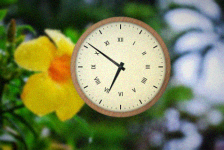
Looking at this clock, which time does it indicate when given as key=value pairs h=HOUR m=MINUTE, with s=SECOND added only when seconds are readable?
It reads h=6 m=51
